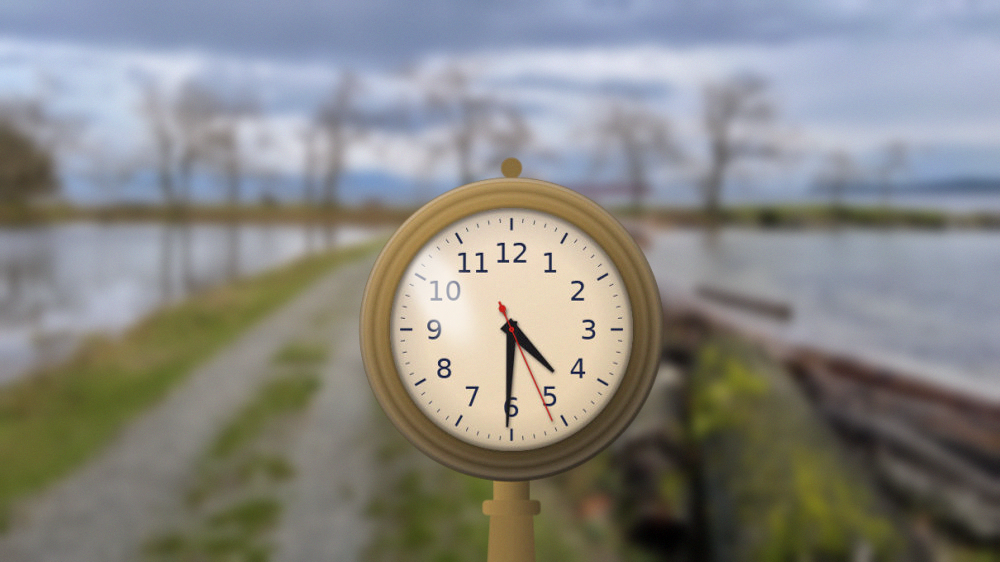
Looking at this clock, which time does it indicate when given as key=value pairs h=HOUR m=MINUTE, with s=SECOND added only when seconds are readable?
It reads h=4 m=30 s=26
